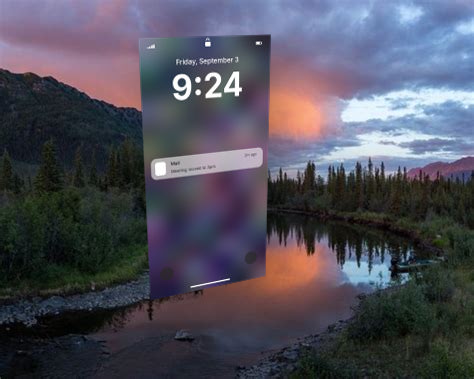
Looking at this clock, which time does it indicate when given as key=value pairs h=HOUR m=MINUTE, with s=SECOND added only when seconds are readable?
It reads h=9 m=24
